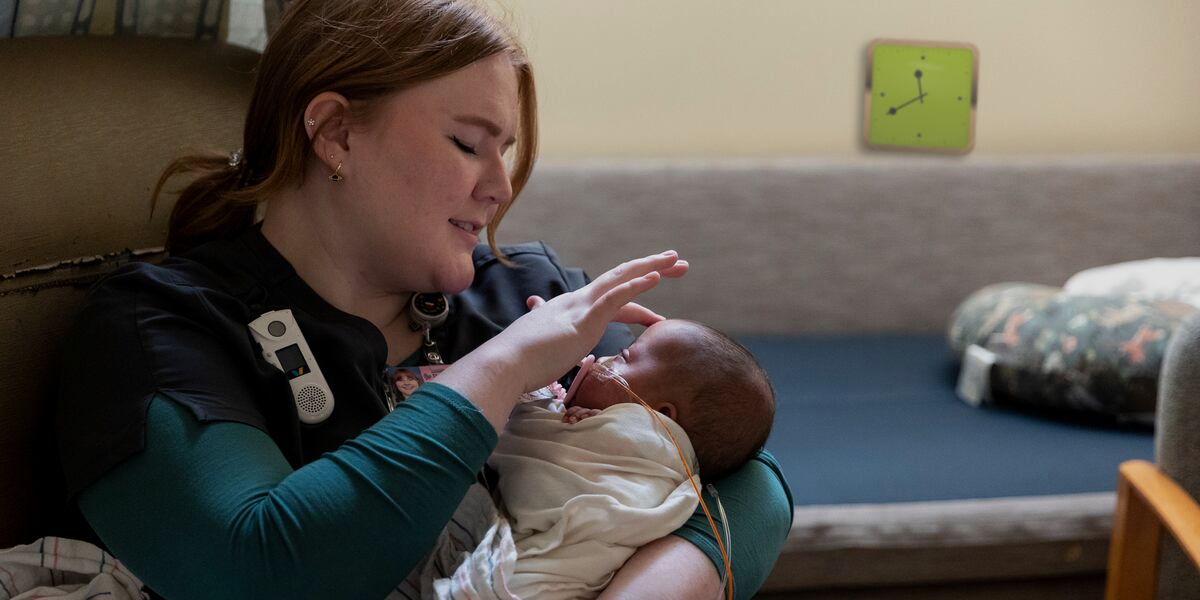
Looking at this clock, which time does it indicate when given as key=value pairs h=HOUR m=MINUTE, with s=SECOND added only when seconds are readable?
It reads h=11 m=40
